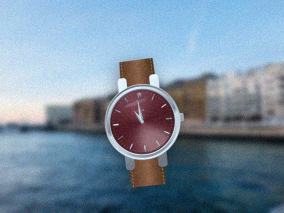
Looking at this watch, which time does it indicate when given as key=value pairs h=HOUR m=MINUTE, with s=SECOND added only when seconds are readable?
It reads h=10 m=59
